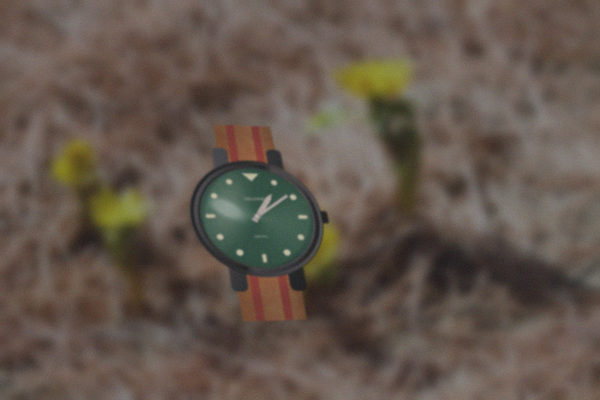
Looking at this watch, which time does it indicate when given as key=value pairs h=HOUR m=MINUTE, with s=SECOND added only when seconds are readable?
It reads h=1 m=9
